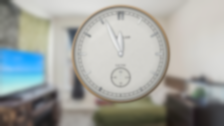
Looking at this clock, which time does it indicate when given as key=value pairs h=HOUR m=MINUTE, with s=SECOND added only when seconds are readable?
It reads h=11 m=56
